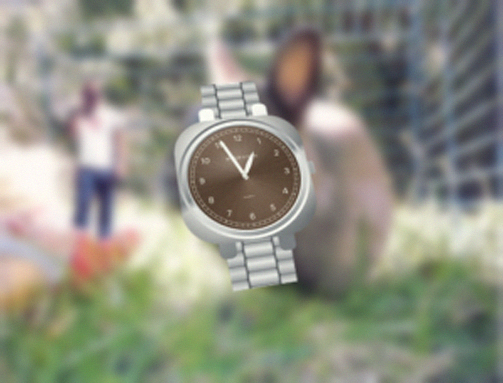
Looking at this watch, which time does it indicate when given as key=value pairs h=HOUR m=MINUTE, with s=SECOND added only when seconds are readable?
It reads h=12 m=56
